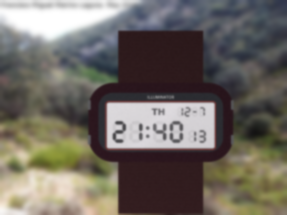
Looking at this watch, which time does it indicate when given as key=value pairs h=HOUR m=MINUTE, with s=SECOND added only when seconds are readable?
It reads h=21 m=40 s=13
